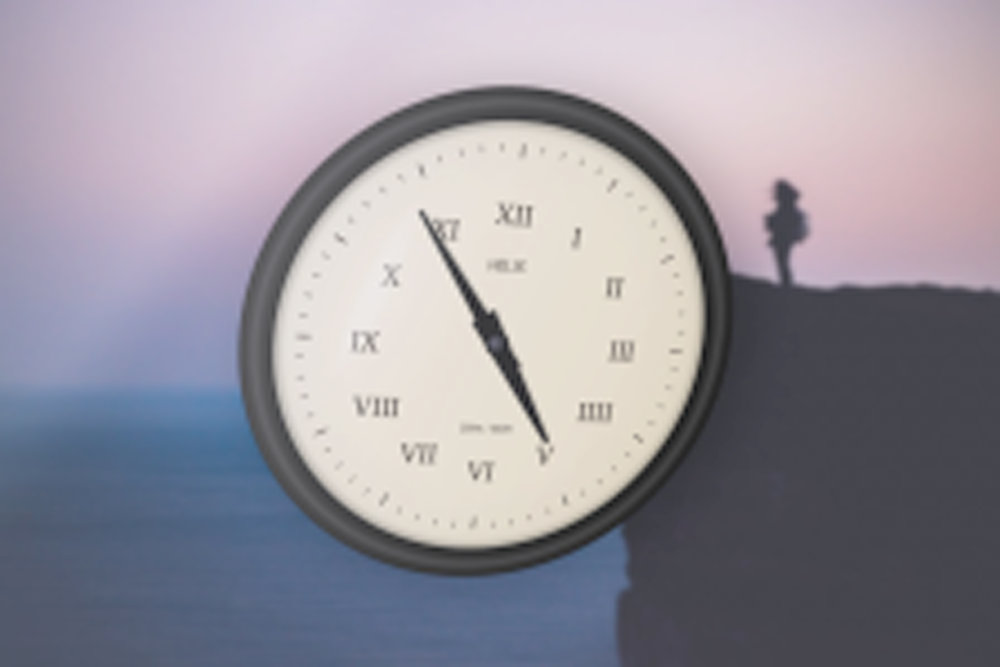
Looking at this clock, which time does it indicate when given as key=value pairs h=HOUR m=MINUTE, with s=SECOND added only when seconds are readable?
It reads h=4 m=54
